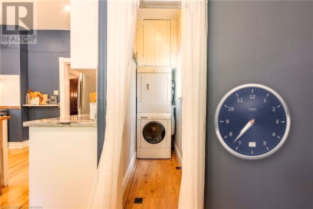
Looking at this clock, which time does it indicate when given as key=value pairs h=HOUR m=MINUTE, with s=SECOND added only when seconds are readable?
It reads h=7 m=37
